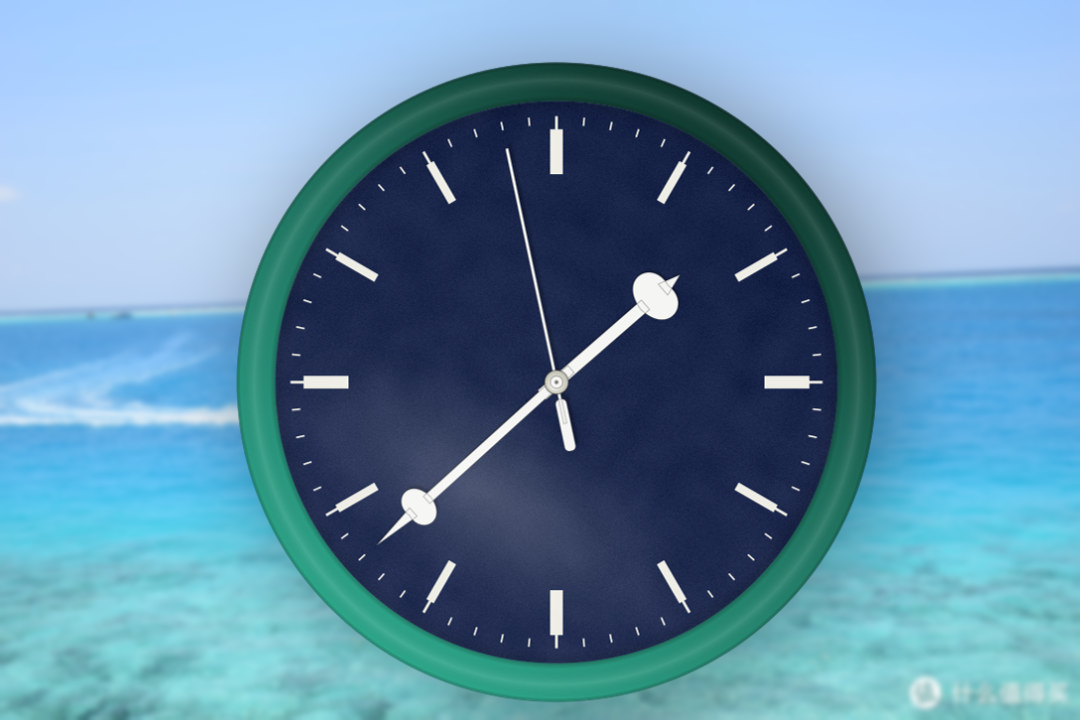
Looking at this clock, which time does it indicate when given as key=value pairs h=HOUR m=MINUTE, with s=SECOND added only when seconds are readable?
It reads h=1 m=37 s=58
